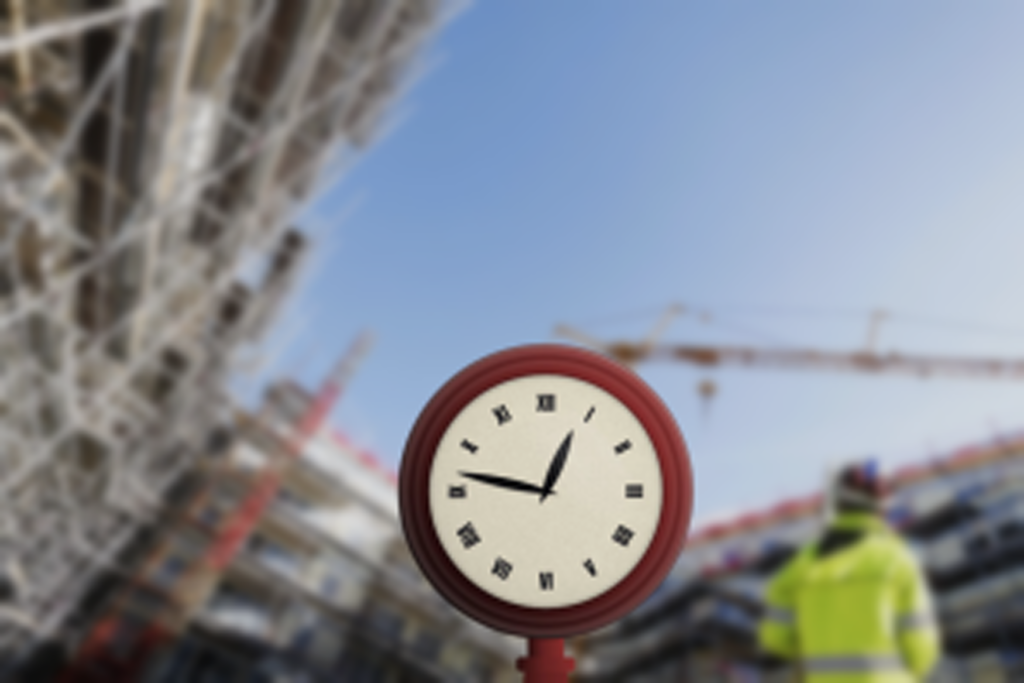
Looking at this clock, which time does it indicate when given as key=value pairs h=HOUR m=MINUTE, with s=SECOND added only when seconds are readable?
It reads h=12 m=47
